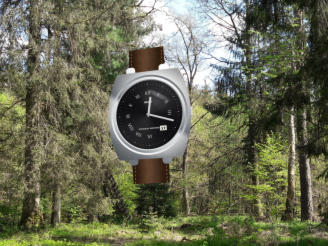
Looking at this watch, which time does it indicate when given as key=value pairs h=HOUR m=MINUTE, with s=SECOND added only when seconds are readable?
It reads h=12 m=18
